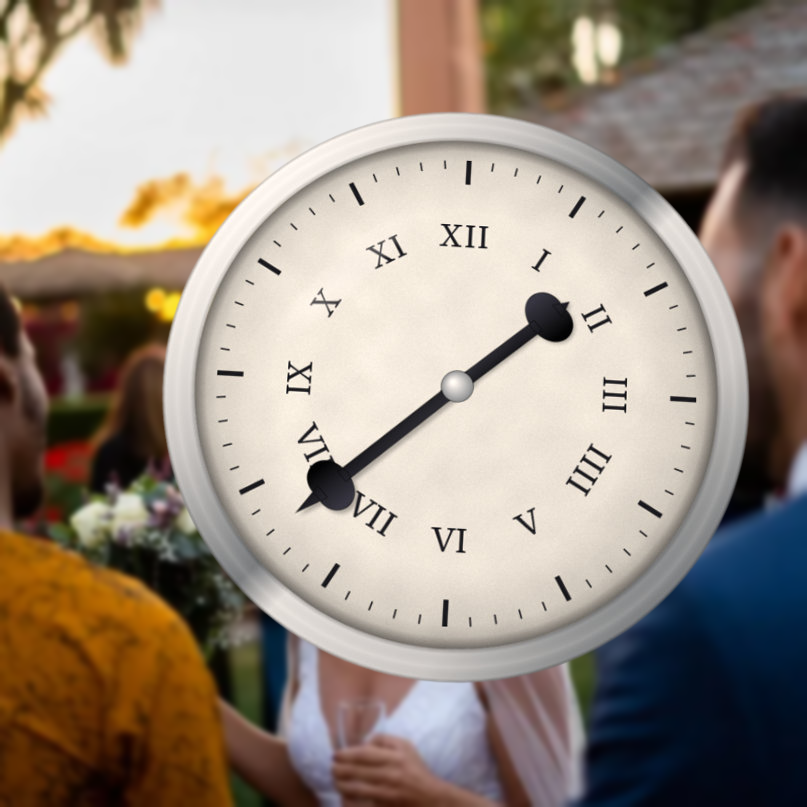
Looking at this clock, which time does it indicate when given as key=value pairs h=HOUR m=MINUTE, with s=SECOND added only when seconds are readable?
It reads h=1 m=38
